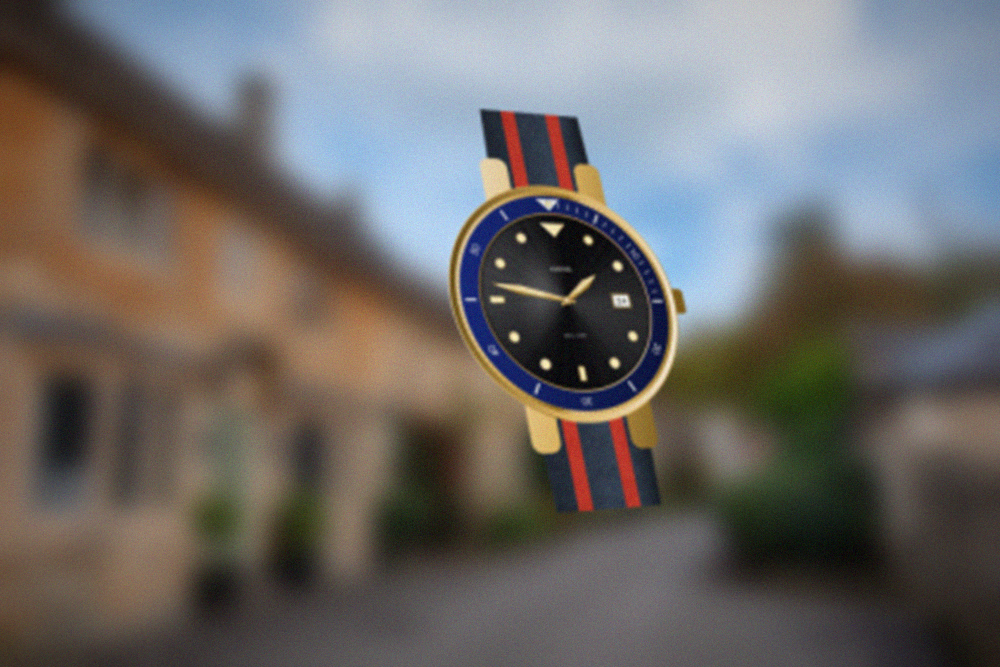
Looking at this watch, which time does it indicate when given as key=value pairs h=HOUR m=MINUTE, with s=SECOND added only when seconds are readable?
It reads h=1 m=47
